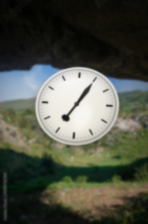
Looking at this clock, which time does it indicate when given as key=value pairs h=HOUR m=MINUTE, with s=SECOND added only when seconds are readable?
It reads h=7 m=5
